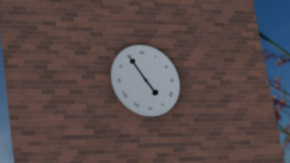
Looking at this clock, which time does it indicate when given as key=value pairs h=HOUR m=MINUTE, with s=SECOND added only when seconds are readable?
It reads h=4 m=55
